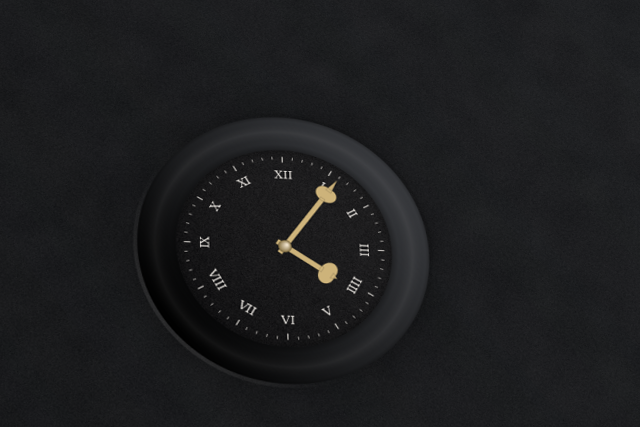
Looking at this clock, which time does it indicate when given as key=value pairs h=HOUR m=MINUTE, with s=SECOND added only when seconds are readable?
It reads h=4 m=6
